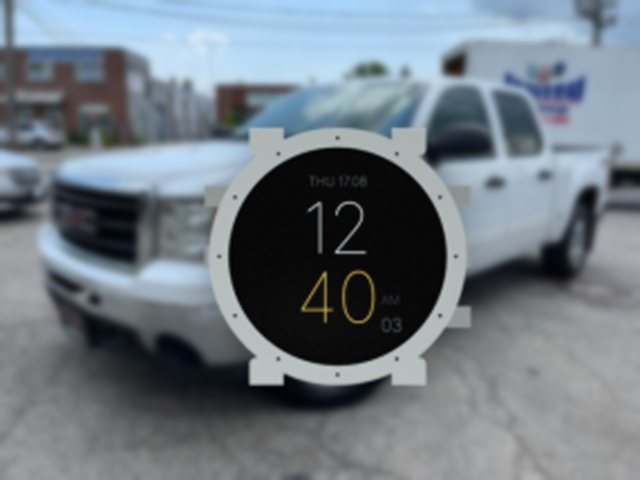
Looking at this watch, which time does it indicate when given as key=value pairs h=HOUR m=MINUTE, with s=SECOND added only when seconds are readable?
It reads h=12 m=40 s=3
